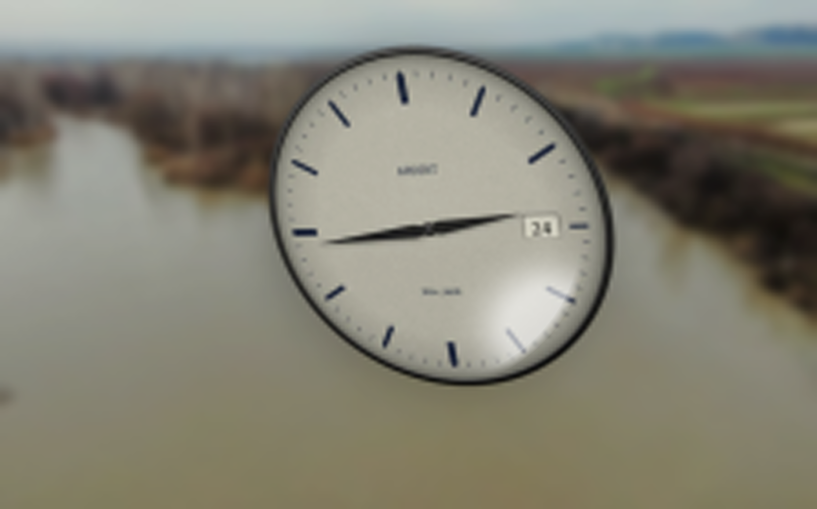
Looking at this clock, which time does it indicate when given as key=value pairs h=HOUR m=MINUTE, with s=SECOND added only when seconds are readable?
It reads h=2 m=44
